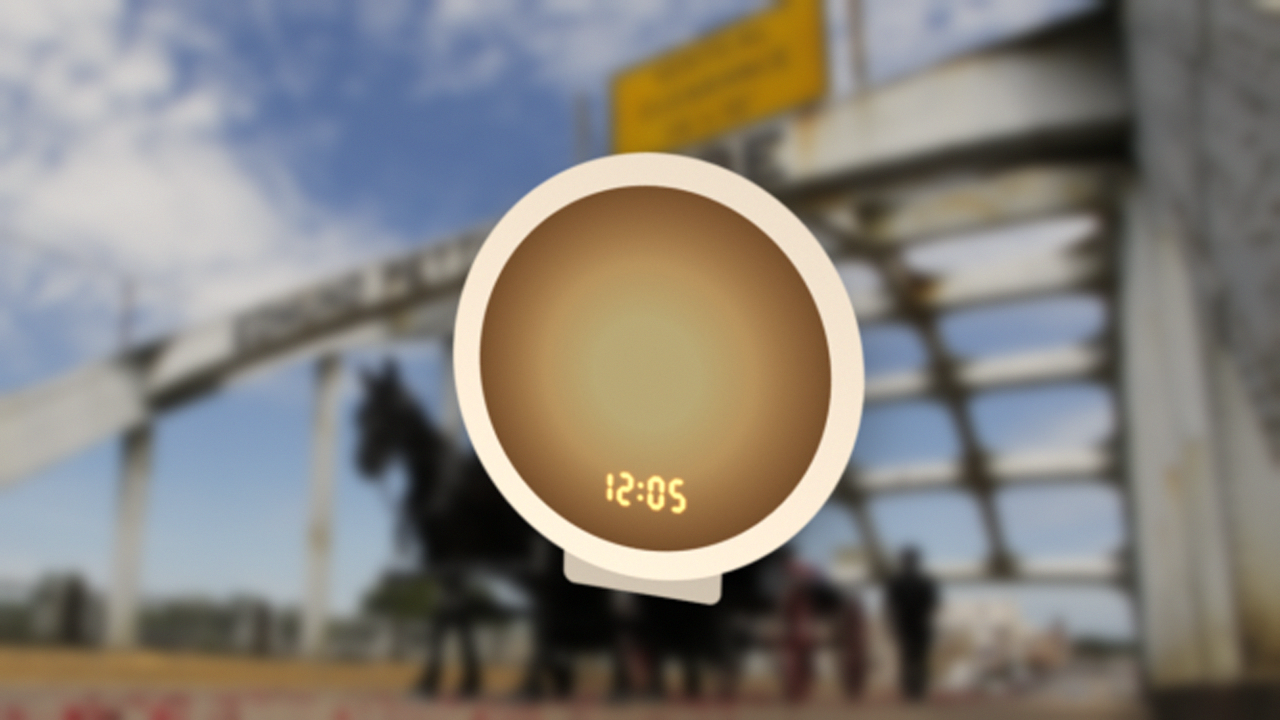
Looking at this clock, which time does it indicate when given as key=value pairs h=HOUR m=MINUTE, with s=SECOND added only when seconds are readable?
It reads h=12 m=5
